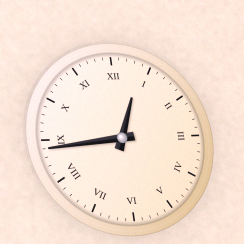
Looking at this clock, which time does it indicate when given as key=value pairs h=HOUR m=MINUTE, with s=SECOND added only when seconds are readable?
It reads h=12 m=44
